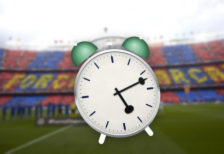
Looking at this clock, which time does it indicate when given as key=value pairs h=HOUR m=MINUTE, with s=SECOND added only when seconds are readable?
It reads h=5 m=12
